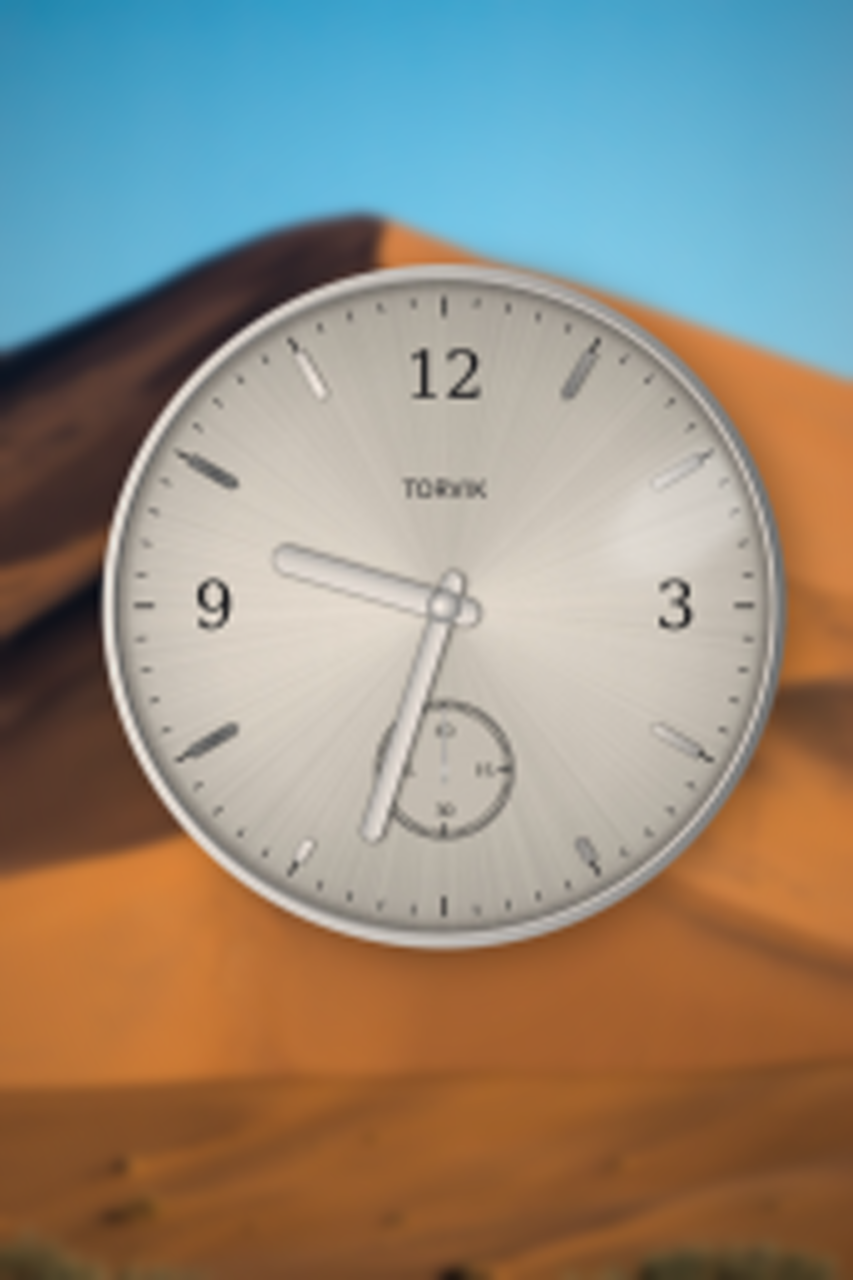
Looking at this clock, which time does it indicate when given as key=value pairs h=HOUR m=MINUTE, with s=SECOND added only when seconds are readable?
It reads h=9 m=33
